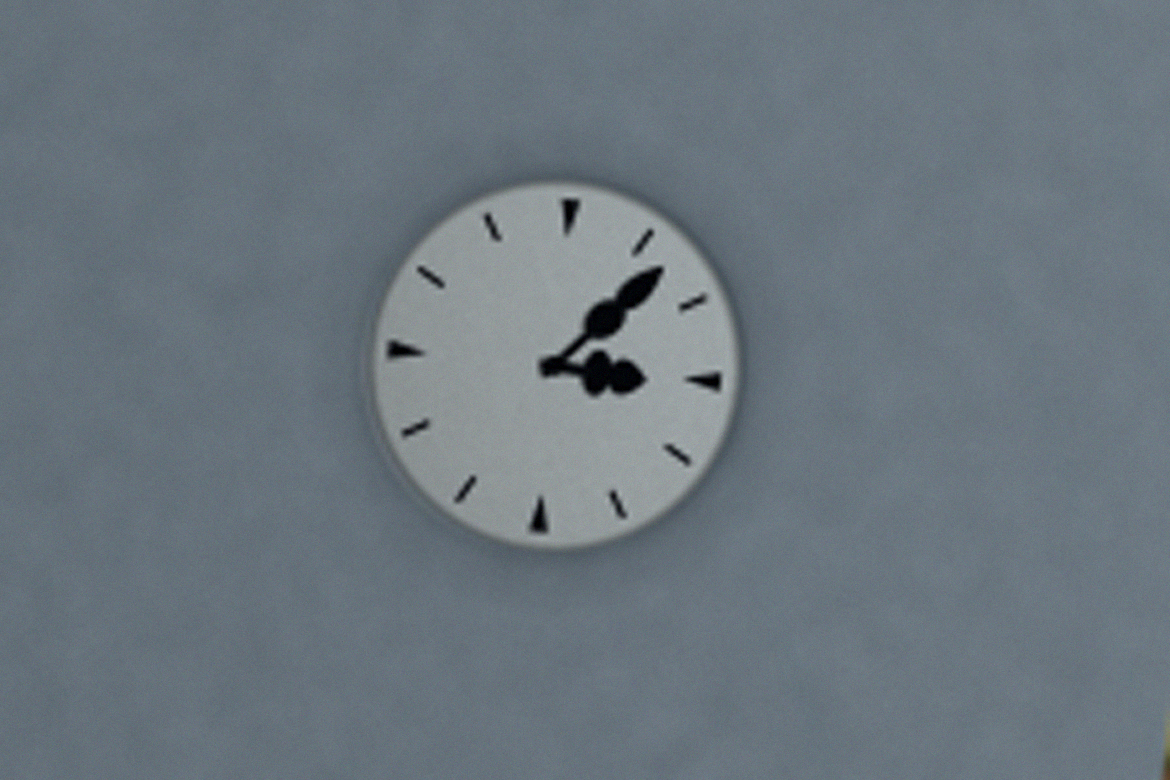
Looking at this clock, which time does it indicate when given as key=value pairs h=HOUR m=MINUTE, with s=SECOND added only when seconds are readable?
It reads h=3 m=7
